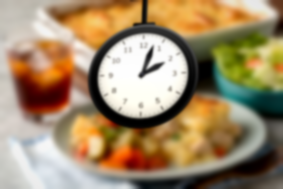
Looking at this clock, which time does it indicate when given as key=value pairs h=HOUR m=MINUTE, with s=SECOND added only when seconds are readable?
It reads h=2 m=3
